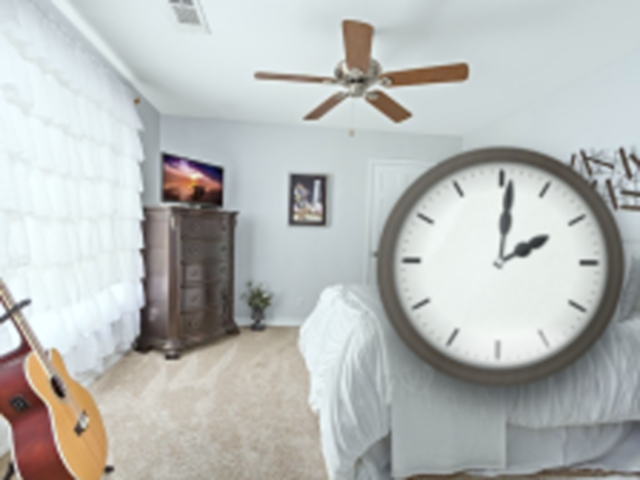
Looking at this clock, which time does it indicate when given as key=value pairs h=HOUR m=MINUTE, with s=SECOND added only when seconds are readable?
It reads h=2 m=1
